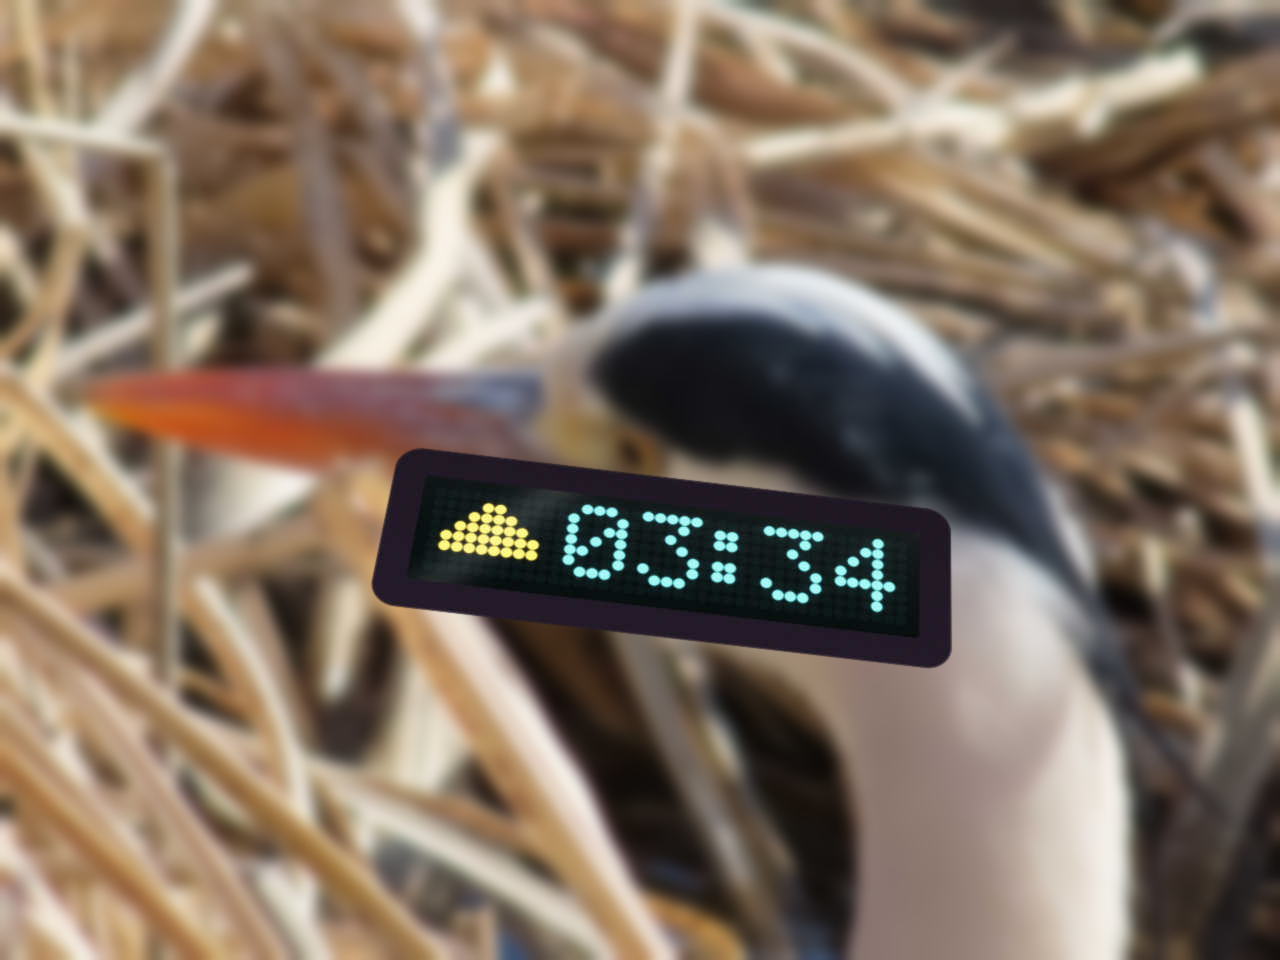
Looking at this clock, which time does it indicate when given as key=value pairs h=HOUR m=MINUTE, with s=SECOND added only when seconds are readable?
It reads h=3 m=34
